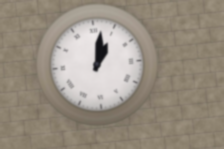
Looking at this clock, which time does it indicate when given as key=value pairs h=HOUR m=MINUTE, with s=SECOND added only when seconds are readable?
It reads h=1 m=2
